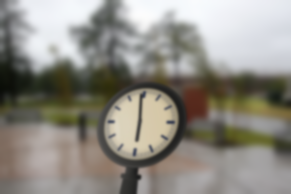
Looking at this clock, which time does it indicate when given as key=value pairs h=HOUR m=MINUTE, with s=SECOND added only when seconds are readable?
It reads h=5 m=59
